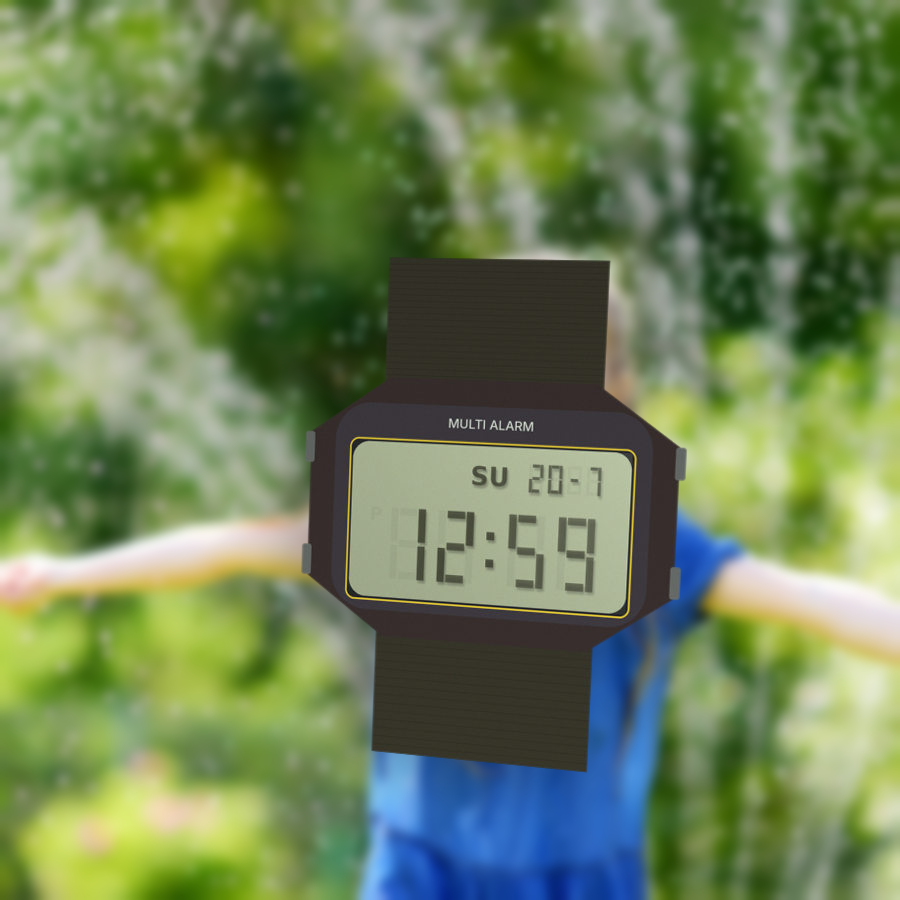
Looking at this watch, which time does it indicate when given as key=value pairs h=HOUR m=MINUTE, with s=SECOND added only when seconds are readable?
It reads h=12 m=59
